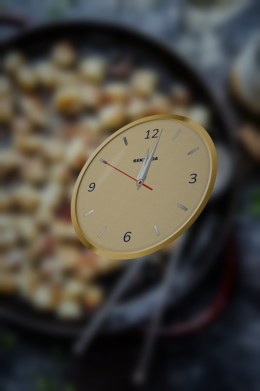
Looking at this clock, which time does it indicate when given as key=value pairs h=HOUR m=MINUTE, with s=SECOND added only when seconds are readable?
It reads h=12 m=1 s=50
